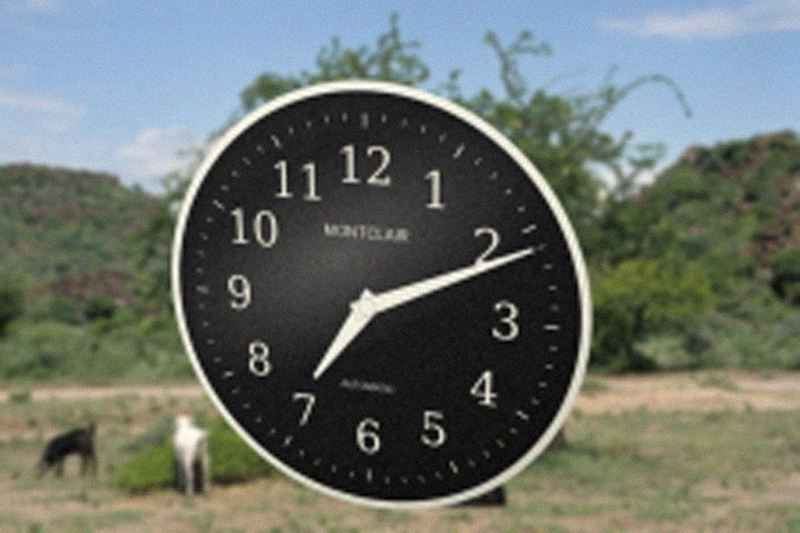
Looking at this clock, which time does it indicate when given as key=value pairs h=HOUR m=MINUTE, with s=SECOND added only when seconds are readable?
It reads h=7 m=11
